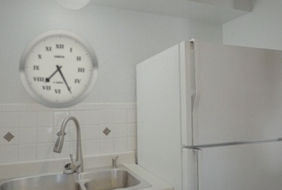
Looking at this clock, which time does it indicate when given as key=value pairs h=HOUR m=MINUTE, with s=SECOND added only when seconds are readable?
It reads h=7 m=25
